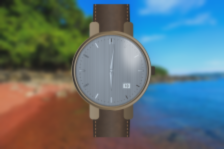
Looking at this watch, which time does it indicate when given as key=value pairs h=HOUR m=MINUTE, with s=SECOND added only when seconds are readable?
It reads h=6 m=1
